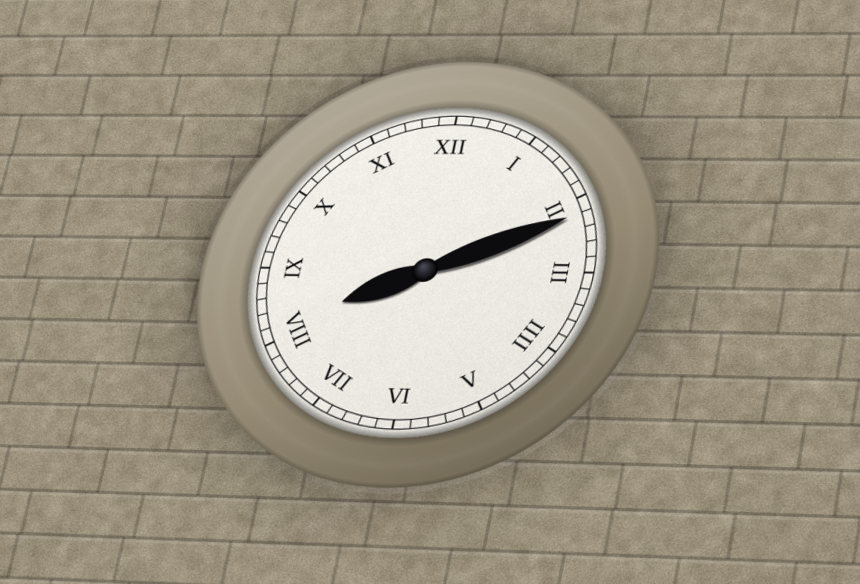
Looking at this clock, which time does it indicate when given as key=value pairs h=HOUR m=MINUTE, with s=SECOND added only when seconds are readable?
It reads h=8 m=11
